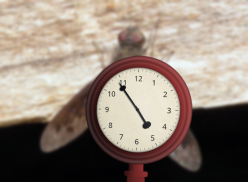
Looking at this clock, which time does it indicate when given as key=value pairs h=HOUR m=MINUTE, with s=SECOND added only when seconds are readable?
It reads h=4 m=54
